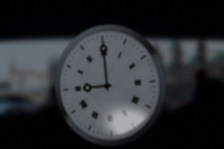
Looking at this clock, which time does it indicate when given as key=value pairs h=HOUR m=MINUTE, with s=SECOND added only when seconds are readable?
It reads h=9 m=0
